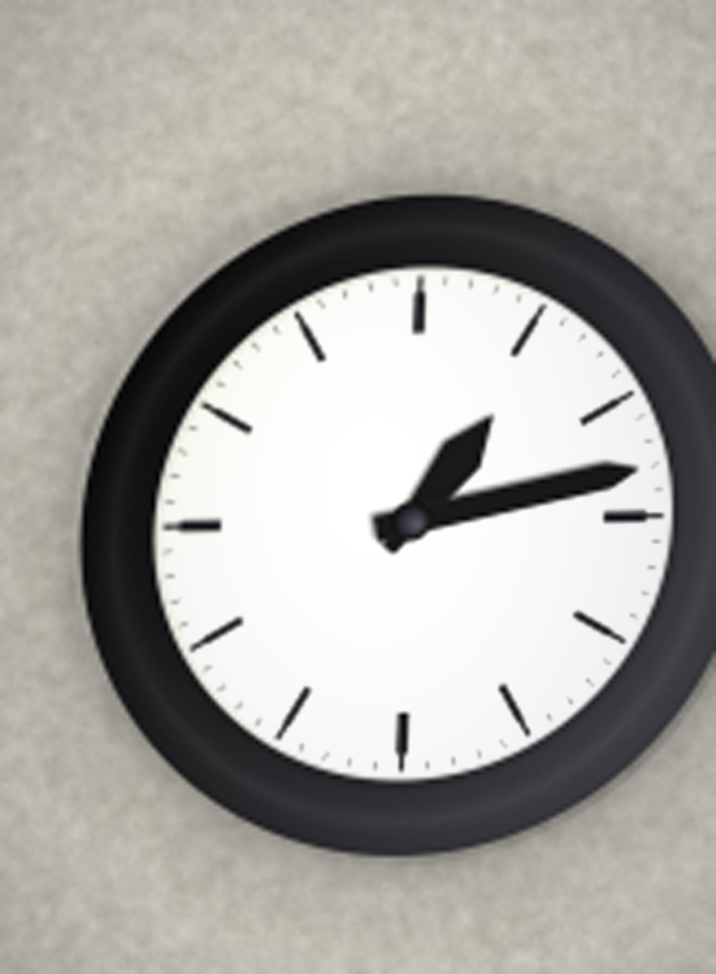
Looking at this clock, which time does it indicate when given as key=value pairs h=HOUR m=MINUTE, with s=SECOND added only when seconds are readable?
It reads h=1 m=13
